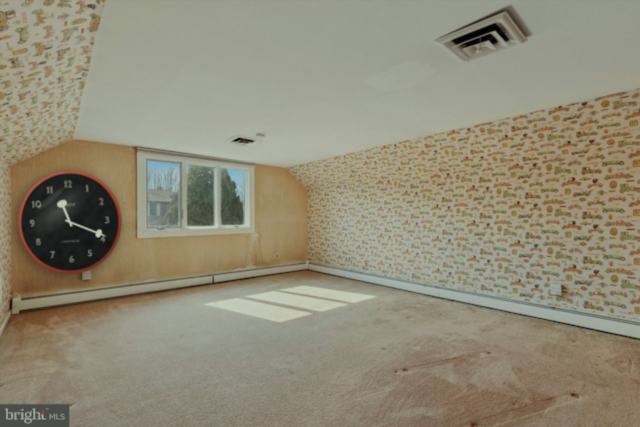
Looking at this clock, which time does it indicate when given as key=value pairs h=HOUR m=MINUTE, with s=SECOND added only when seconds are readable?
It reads h=11 m=19
